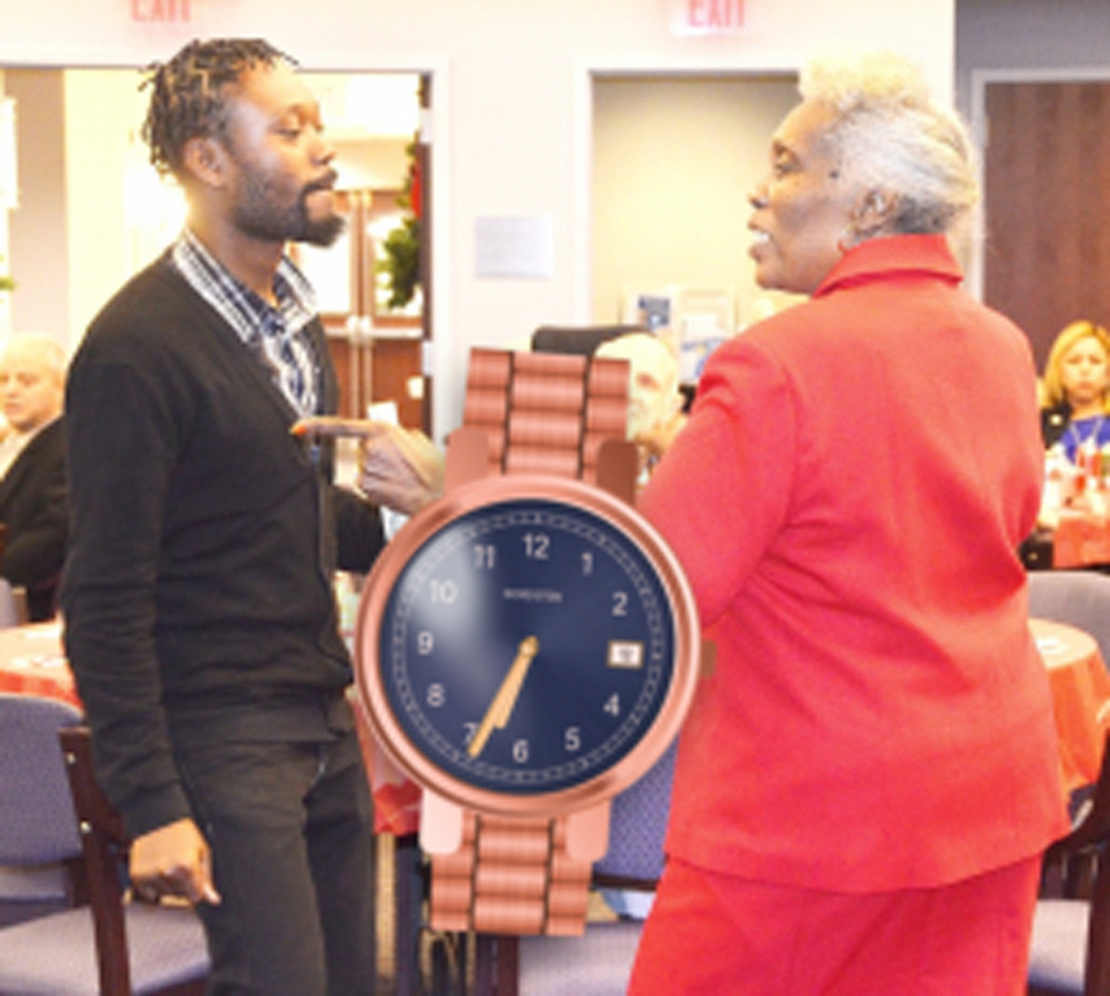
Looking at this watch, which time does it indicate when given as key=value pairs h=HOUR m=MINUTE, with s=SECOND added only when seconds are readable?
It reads h=6 m=34
